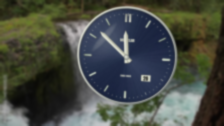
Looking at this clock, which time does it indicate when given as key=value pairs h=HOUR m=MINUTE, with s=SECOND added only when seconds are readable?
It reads h=11 m=52
